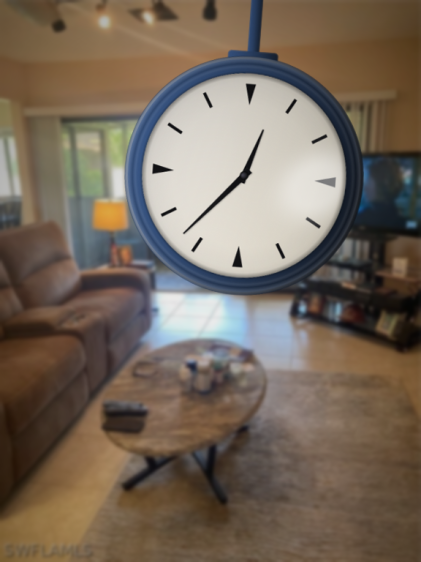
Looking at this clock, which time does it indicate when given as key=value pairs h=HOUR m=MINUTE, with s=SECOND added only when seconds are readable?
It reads h=12 m=37
